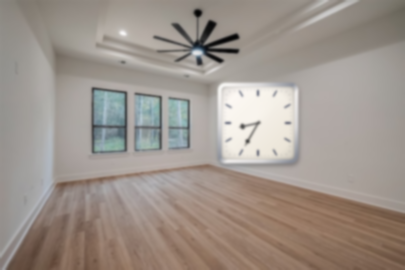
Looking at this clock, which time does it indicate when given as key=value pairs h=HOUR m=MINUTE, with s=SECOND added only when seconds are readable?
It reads h=8 m=35
